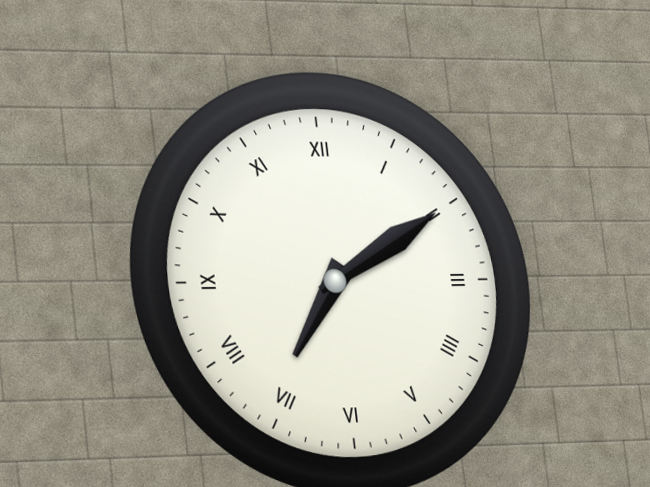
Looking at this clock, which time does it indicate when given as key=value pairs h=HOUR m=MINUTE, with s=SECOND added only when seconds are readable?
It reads h=7 m=10
